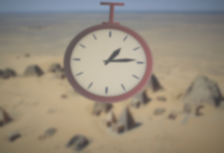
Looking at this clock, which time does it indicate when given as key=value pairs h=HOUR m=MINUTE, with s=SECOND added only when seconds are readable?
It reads h=1 m=14
